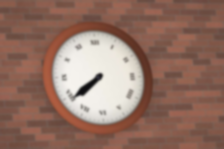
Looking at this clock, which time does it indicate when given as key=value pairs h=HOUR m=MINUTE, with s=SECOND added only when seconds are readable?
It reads h=7 m=39
